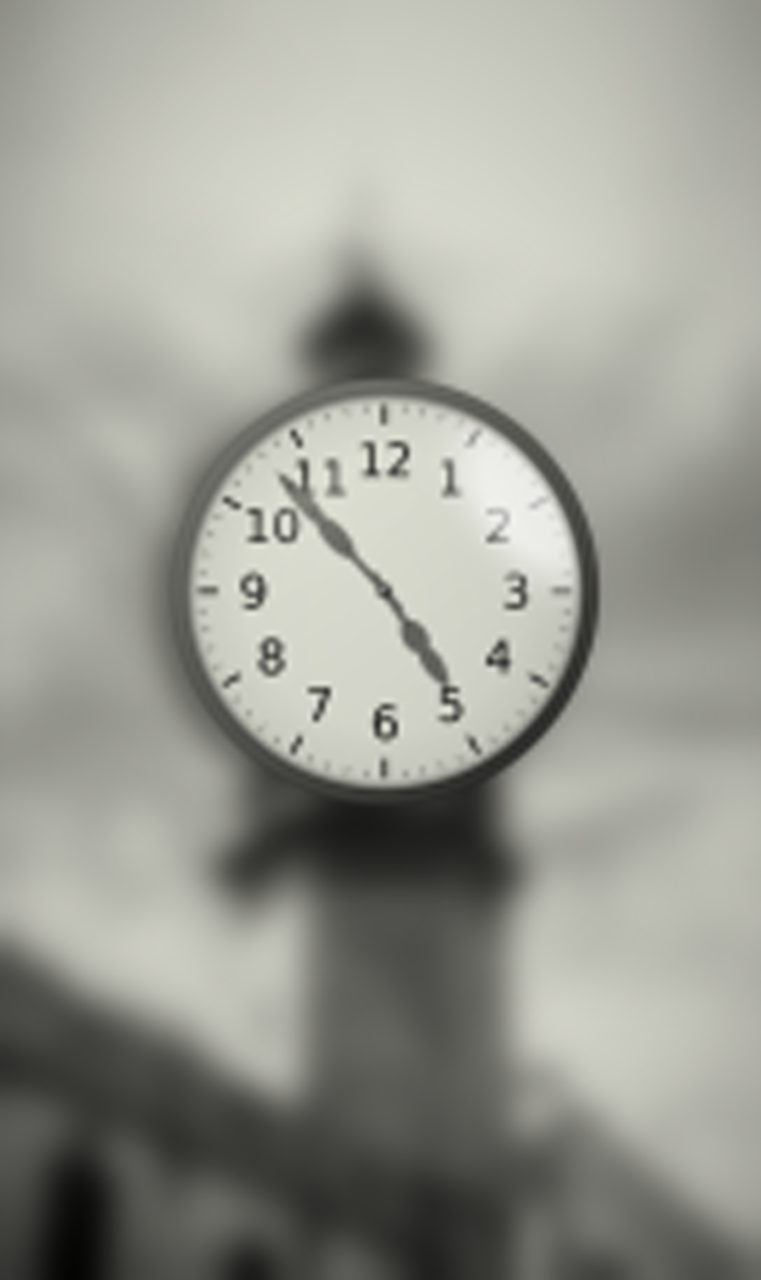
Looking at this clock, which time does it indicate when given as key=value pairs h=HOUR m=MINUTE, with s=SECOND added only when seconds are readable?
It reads h=4 m=53
